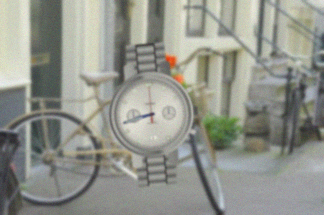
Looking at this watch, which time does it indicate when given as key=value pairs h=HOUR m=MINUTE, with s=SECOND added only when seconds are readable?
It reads h=8 m=43
